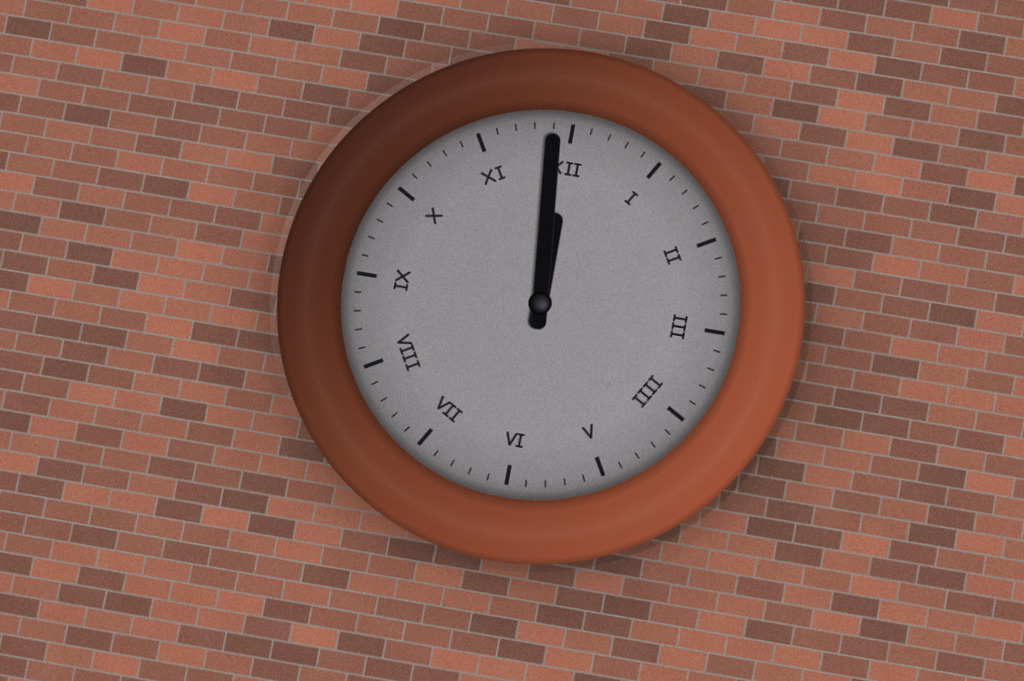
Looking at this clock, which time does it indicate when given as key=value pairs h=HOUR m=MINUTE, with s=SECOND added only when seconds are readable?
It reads h=11 m=59
